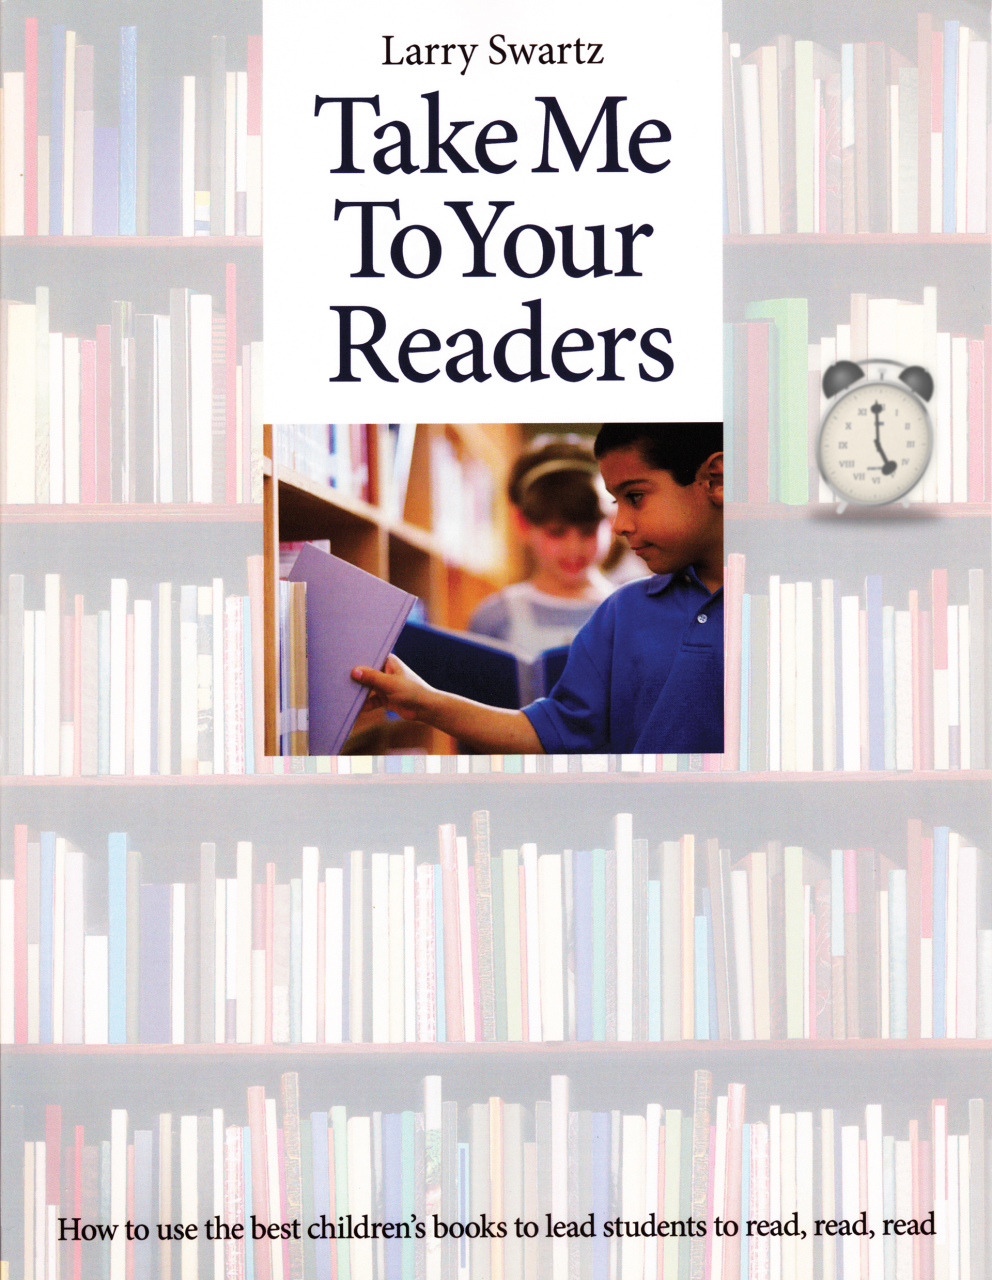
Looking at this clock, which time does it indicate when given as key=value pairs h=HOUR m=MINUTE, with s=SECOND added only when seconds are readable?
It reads h=4 m=59
